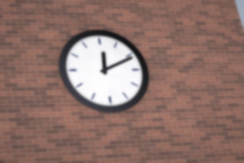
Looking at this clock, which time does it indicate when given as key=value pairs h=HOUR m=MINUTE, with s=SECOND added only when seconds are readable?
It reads h=12 m=11
